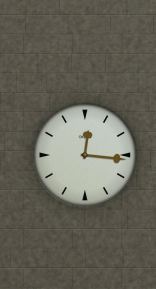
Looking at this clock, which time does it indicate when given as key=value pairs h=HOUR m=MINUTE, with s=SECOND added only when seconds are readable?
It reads h=12 m=16
